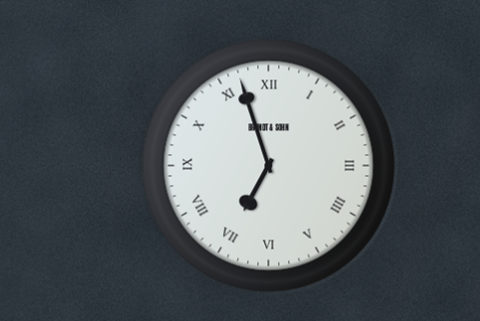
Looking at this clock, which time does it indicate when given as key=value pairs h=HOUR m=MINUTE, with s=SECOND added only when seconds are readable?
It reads h=6 m=57
